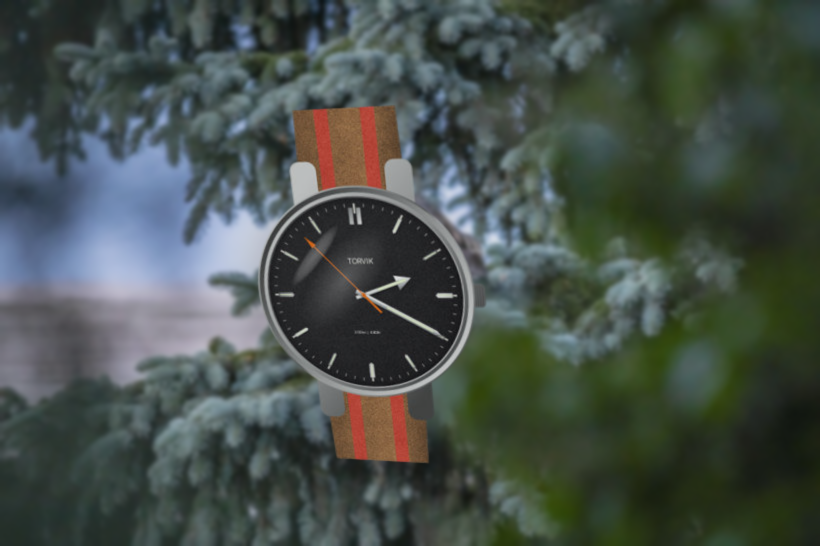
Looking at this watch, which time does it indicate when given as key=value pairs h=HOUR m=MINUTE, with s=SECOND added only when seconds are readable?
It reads h=2 m=19 s=53
